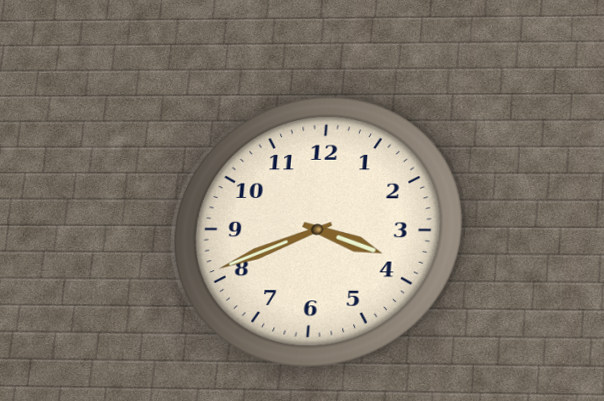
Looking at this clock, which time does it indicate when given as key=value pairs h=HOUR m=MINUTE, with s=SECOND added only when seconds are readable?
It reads h=3 m=41
